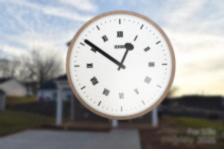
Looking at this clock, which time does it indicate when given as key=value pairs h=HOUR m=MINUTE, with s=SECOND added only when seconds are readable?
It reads h=12 m=51
